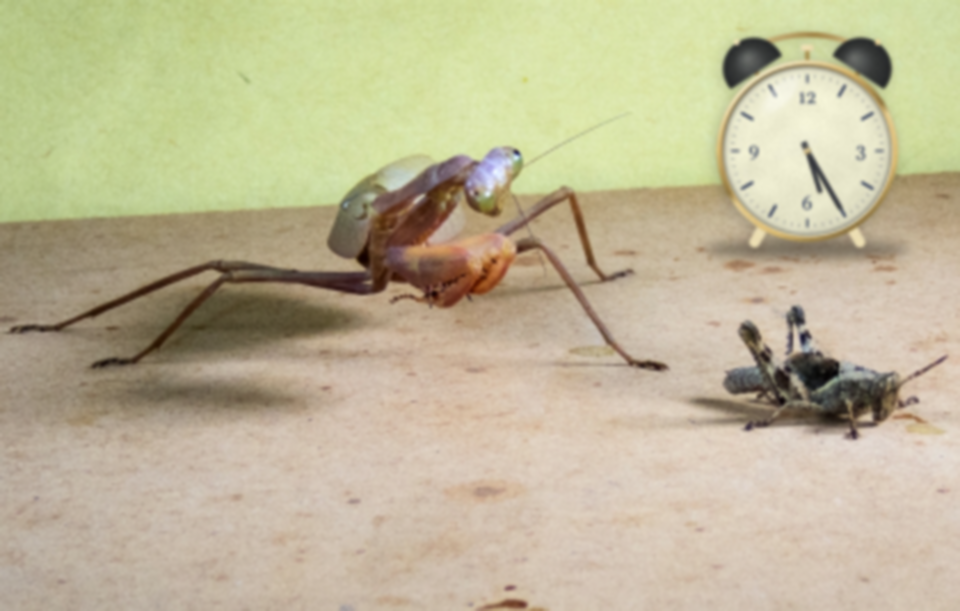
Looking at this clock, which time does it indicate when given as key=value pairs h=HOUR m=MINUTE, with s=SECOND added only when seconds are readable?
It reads h=5 m=25
